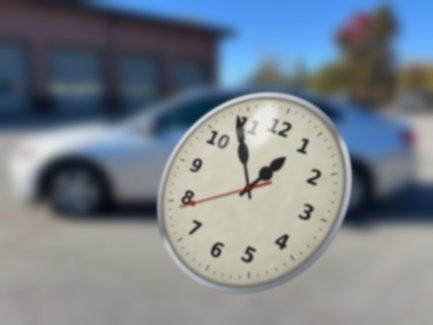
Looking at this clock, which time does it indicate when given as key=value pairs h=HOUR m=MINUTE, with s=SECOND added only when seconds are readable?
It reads h=12 m=53 s=39
